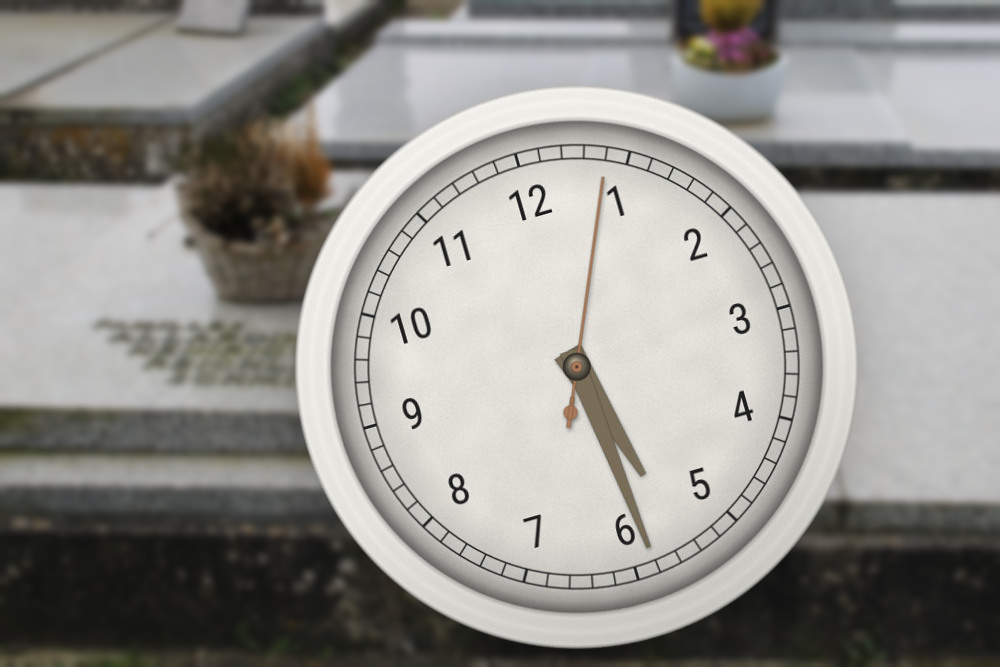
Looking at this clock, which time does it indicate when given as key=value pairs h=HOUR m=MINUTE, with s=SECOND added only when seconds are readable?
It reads h=5 m=29 s=4
